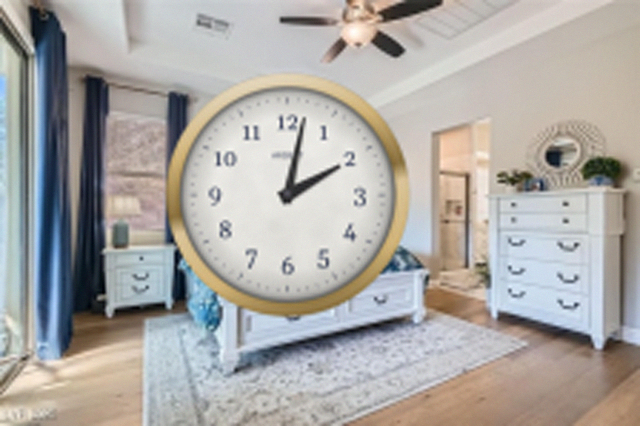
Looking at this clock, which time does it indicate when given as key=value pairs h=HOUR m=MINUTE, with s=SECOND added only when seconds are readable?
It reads h=2 m=2
